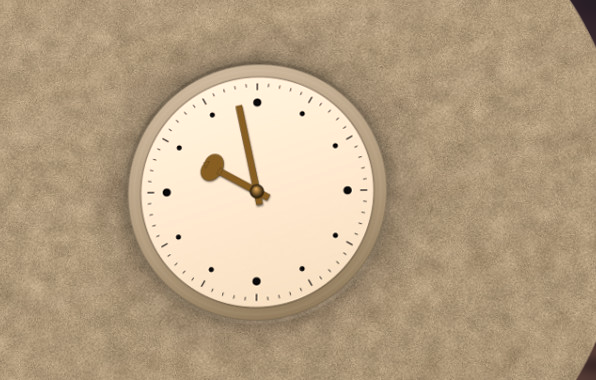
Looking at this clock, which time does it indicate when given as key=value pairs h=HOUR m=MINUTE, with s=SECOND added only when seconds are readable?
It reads h=9 m=58
